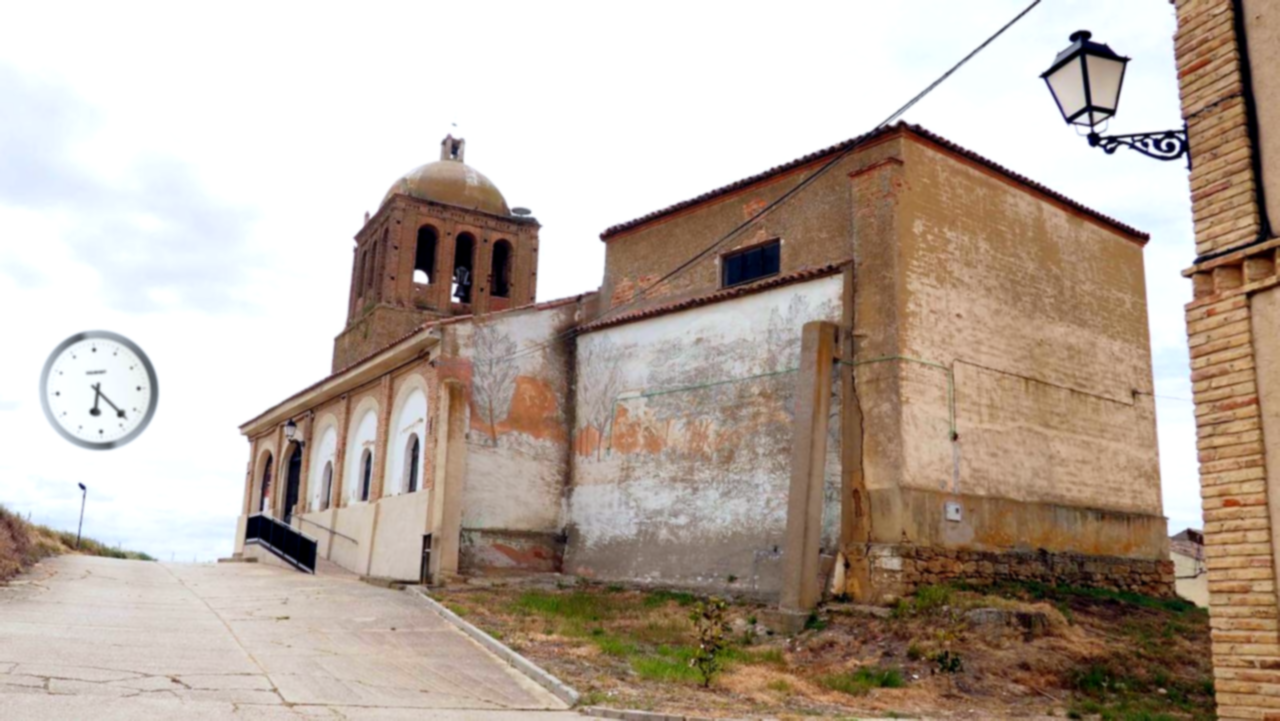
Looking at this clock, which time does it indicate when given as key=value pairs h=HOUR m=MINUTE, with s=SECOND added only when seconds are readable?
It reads h=6 m=23
